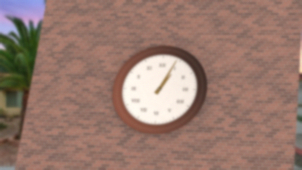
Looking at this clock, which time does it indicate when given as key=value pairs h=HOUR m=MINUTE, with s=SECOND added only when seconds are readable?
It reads h=1 m=4
